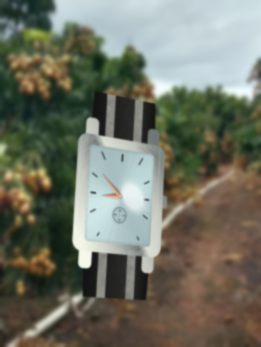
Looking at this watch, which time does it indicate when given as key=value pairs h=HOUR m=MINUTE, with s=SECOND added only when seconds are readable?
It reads h=8 m=52
